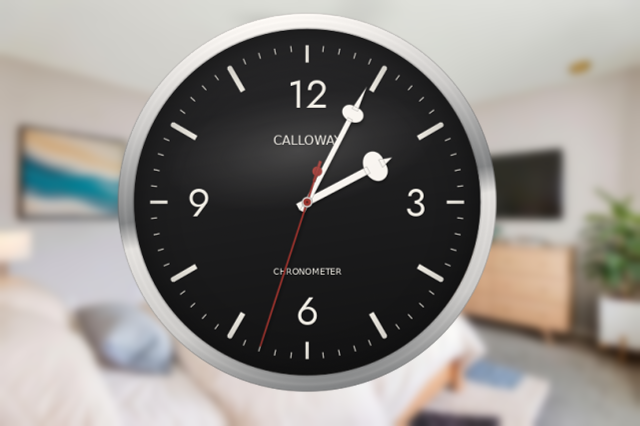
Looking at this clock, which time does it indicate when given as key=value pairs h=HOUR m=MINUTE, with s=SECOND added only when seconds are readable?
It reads h=2 m=4 s=33
